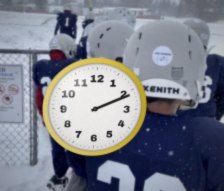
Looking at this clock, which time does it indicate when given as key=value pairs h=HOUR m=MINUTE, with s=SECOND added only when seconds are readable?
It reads h=2 m=11
